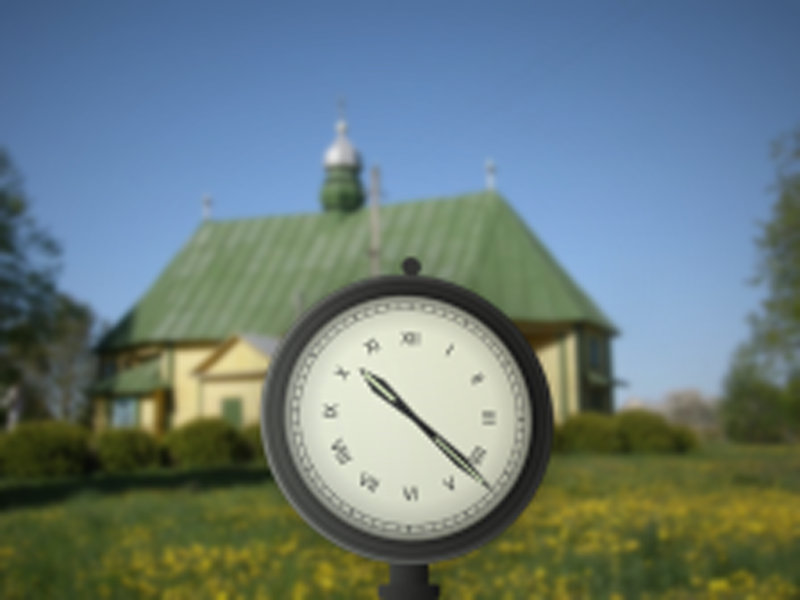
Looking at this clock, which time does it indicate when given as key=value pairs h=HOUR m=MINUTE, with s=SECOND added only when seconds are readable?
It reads h=10 m=22
